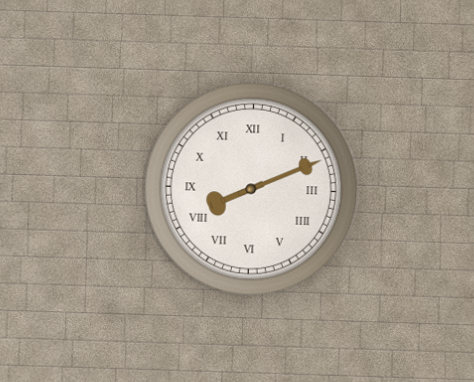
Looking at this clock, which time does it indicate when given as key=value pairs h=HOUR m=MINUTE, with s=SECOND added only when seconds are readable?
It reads h=8 m=11
